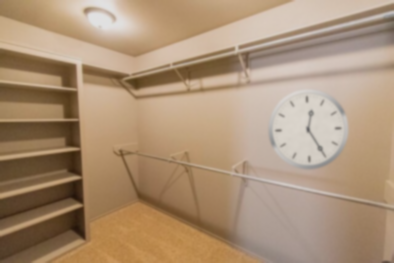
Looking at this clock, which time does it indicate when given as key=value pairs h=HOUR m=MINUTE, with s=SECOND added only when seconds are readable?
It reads h=12 m=25
